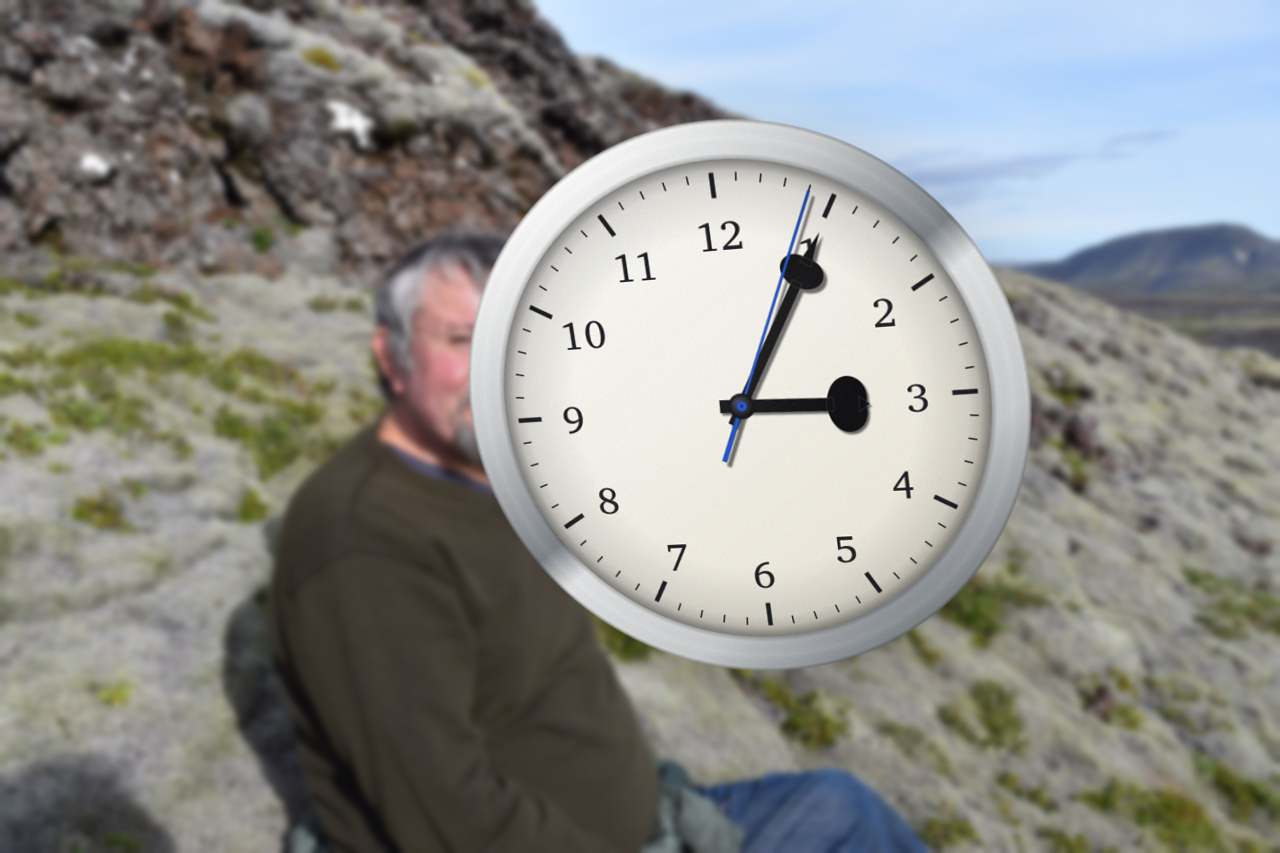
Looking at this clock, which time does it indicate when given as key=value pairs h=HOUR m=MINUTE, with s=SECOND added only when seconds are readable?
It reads h=3 m=5 s=4
